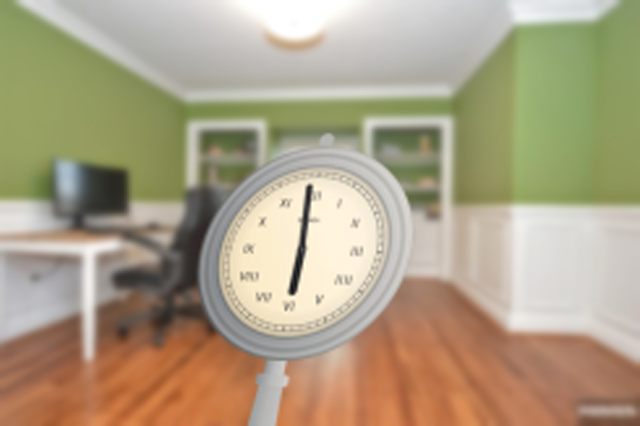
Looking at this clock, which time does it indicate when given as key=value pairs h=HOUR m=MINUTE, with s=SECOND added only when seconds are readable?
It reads h=5 m=59
